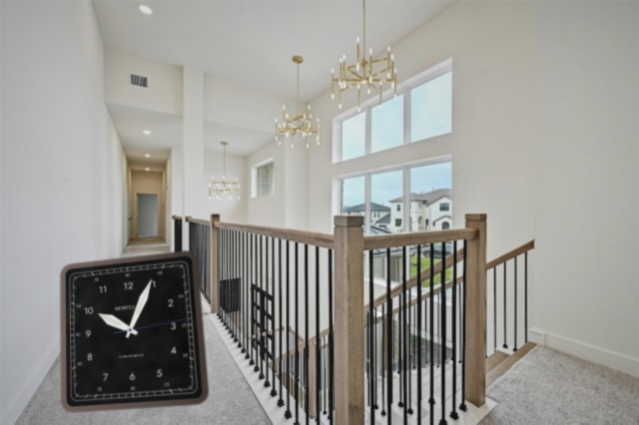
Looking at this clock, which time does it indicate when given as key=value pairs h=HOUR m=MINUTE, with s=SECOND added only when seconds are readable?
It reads h=10 m=4 s=14
